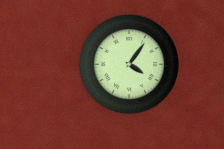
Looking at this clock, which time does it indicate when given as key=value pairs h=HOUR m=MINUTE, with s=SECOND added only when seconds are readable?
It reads h=4 m=6
